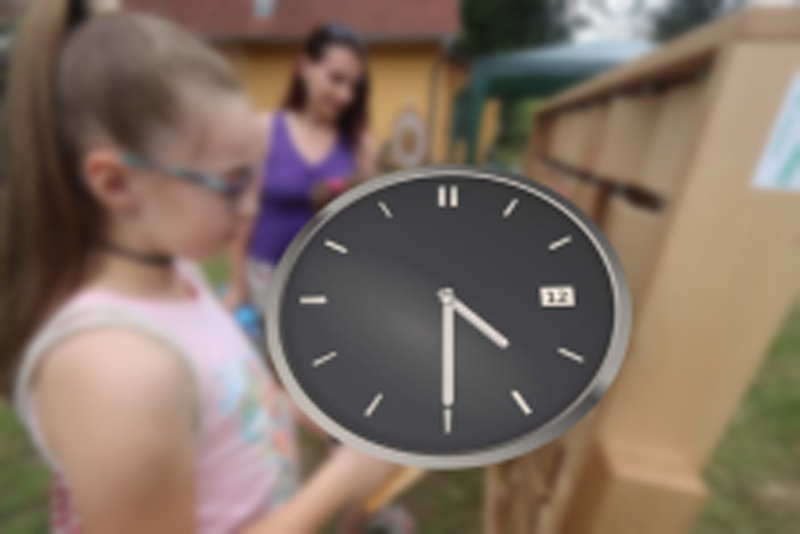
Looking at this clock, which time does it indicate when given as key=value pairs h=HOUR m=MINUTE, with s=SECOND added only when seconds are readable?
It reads h=4 m=30
